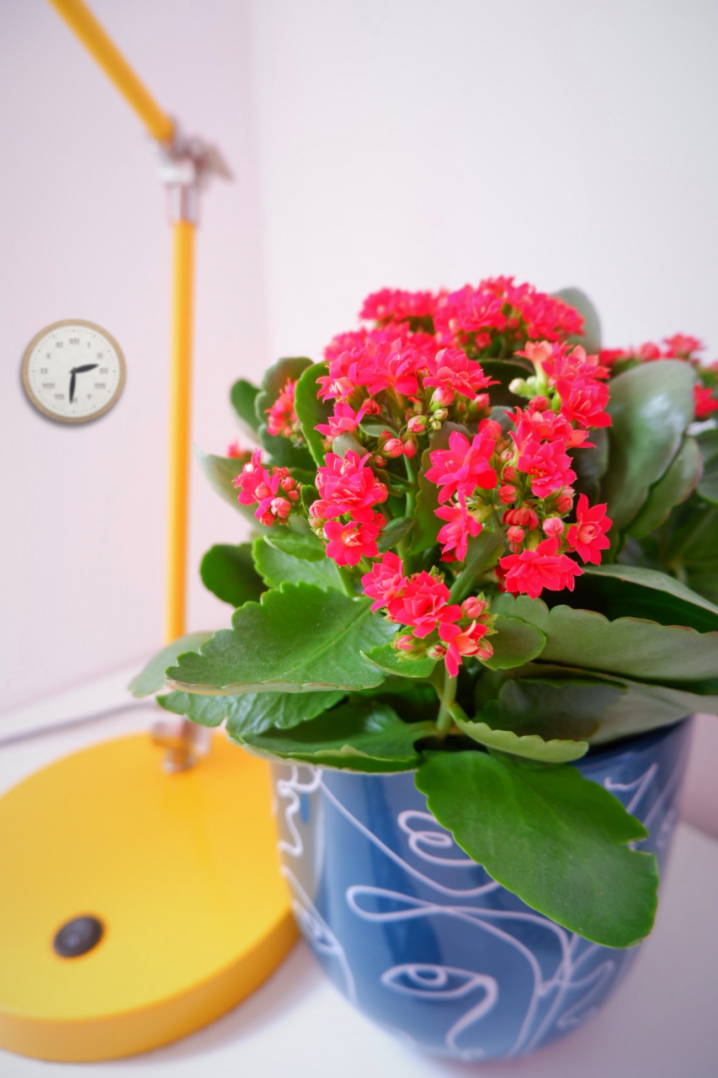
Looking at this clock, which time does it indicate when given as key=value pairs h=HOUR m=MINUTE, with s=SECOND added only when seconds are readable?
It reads h=2 m=31
